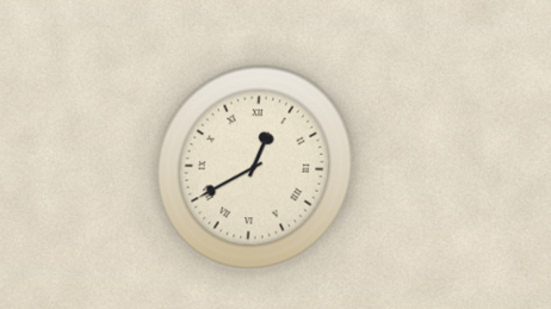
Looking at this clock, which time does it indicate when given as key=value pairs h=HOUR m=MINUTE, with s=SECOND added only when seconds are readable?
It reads h=12 m=40
